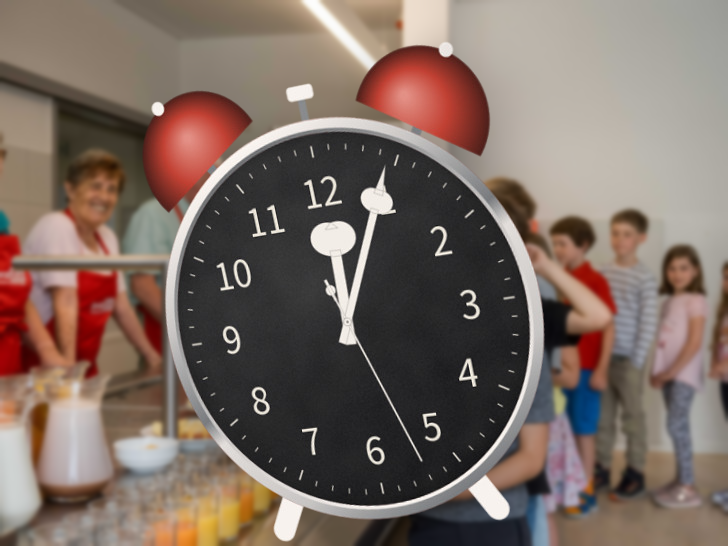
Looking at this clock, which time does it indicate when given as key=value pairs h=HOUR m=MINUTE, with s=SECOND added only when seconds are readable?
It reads h=12 m=4 s=27
